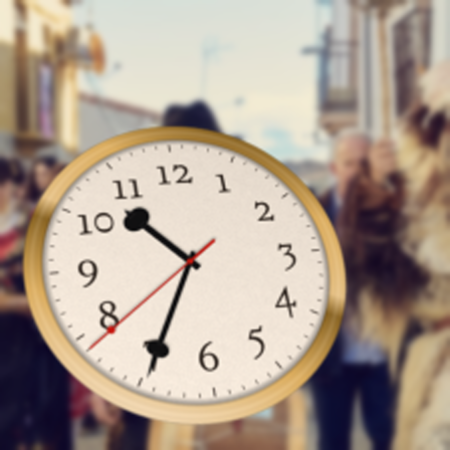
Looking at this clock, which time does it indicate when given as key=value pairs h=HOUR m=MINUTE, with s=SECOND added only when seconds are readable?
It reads h=10 m=34 s=39
